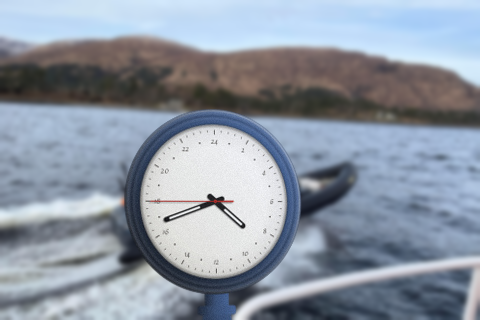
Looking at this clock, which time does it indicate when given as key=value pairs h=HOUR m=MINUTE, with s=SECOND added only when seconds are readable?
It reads h=8 m=41 s=45
